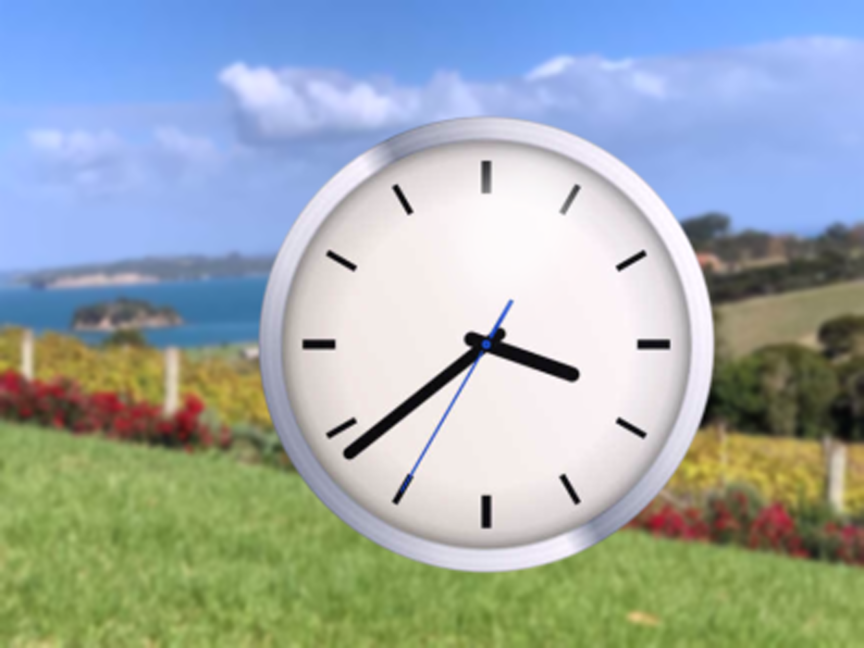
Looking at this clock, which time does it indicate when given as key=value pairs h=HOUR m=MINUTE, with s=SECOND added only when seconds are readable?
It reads h=3 m=38 s=35
